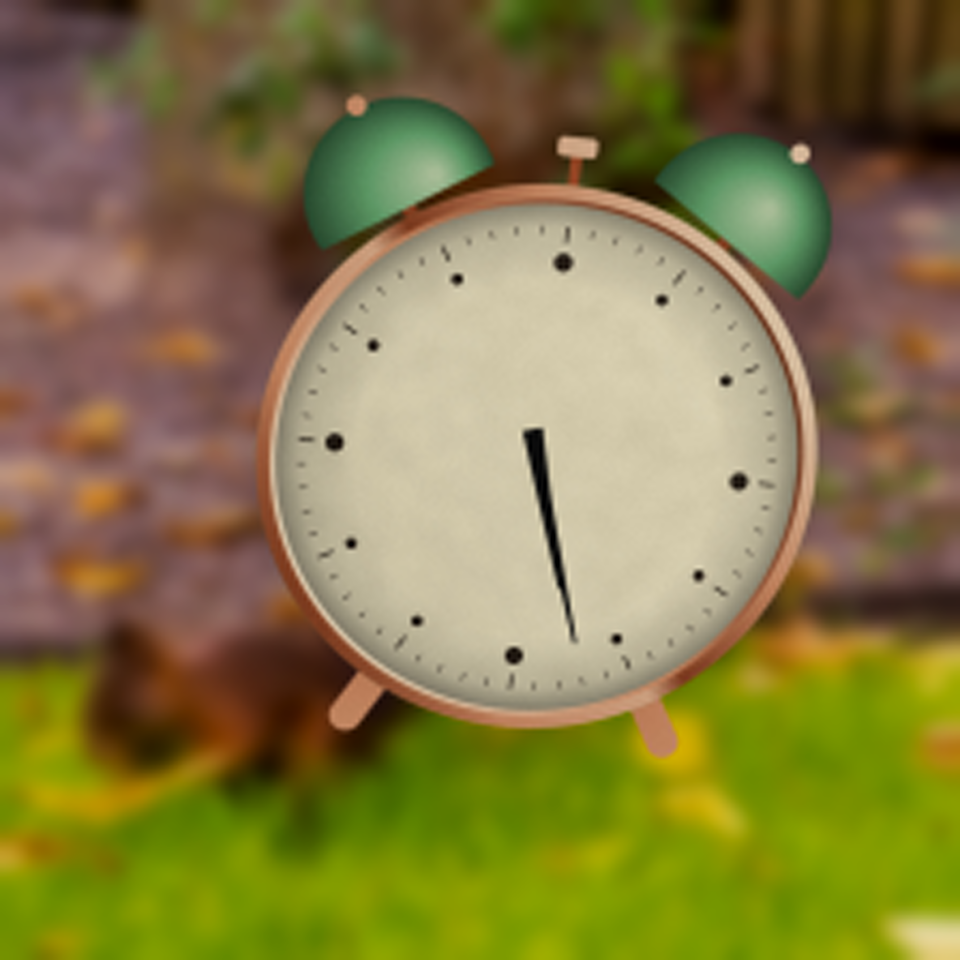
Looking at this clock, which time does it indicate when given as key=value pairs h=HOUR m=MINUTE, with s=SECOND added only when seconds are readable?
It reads h=5 m=27
